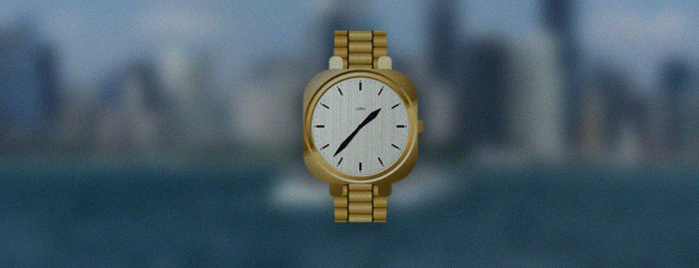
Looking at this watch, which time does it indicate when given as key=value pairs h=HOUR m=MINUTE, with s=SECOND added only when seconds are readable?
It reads h=1 m=37
